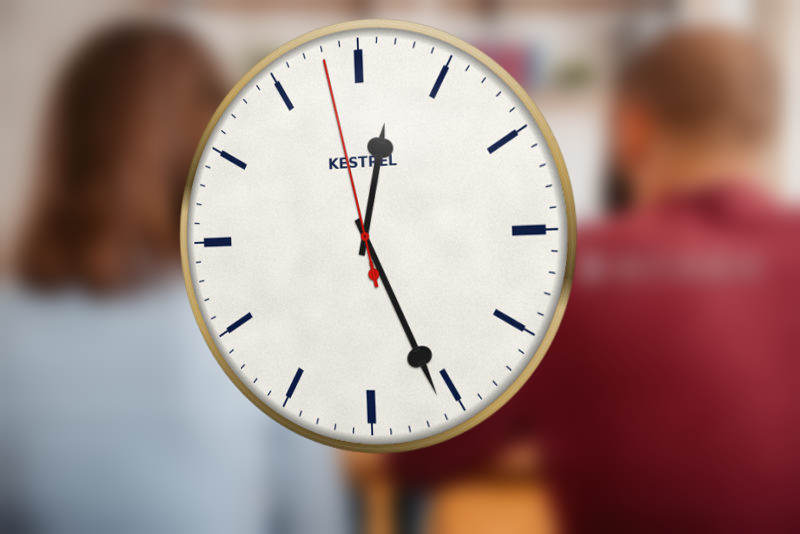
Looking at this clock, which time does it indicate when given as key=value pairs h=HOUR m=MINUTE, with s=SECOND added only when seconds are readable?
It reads h=12 m=25 s=58
